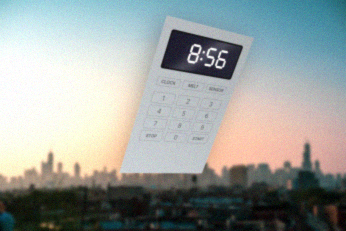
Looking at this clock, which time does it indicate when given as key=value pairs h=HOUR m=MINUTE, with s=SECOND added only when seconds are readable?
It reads h=8 m=56
